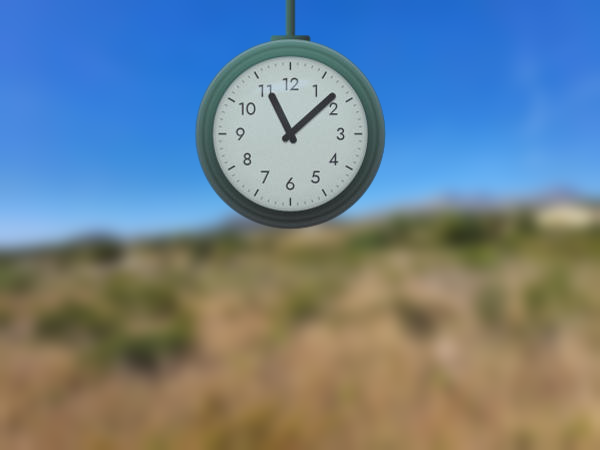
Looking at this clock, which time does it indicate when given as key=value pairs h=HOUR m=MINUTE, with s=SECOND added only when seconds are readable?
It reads h=11 m=8
